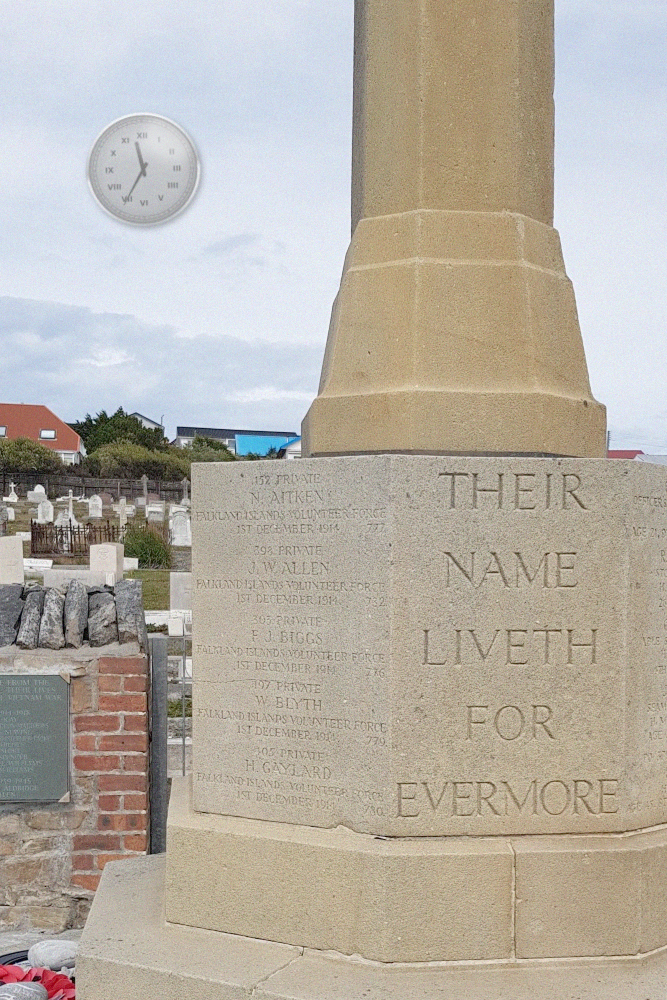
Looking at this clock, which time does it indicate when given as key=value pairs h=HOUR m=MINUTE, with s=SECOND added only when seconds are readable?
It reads h=11 m=35
